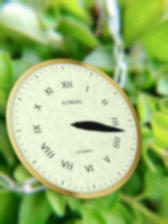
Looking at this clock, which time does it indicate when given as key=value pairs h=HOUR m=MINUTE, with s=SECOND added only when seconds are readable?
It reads h=3 m=17
